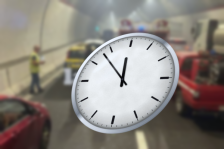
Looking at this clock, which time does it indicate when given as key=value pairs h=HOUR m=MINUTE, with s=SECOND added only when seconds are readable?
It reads h=11 m=53
